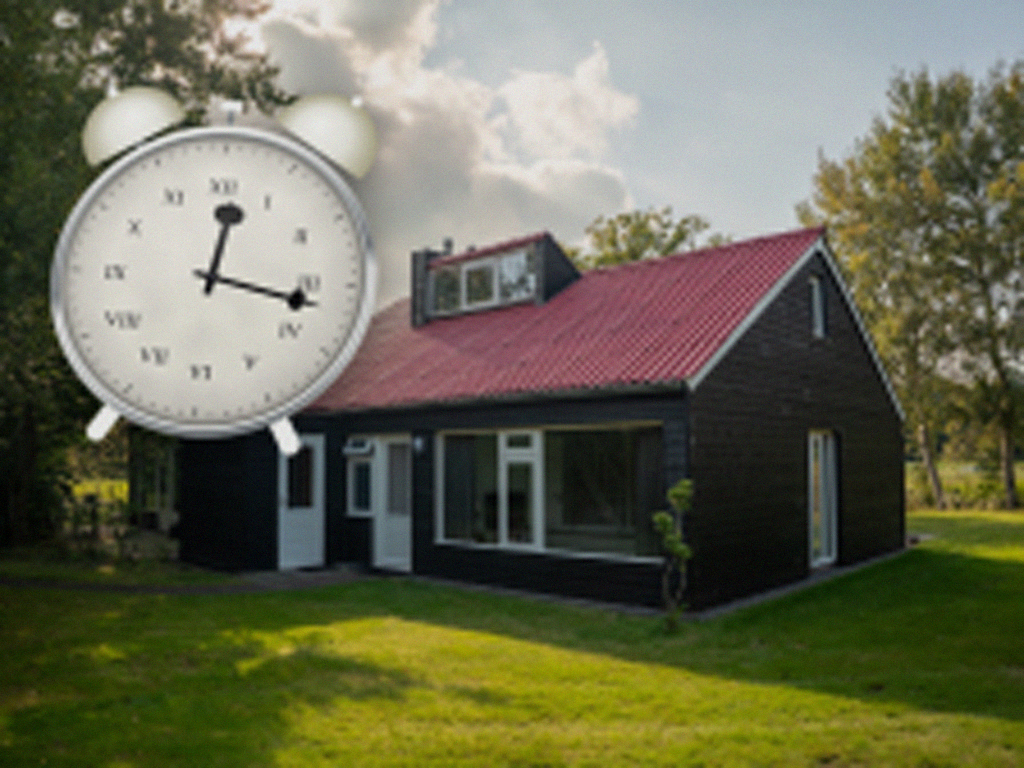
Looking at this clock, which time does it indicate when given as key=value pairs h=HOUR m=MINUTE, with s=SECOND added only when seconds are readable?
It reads h=12 m=17
